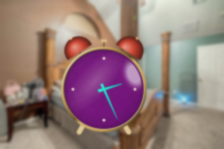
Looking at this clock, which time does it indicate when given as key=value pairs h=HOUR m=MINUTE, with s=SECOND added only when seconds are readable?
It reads h=2 m=26
